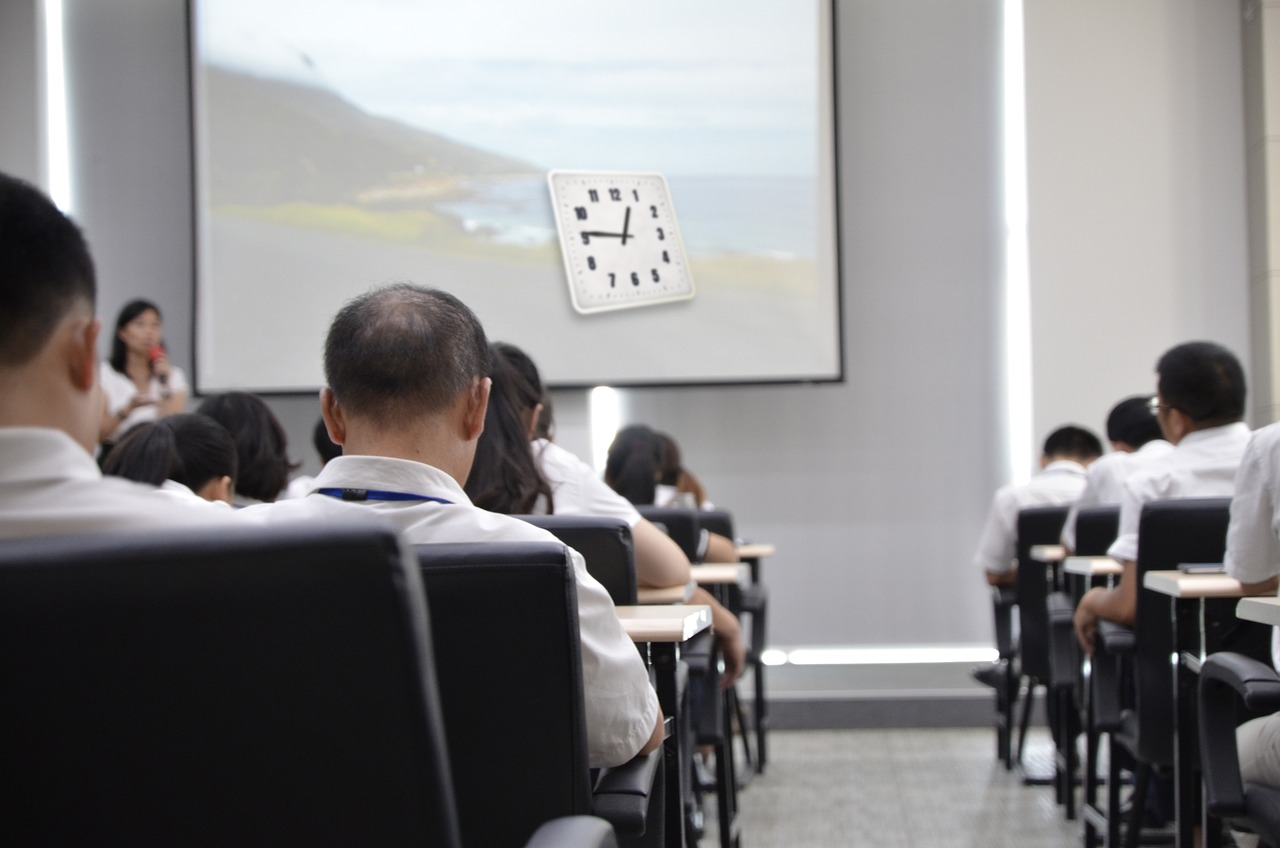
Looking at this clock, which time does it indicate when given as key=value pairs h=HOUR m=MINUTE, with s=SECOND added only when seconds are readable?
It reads h=12 m=46
